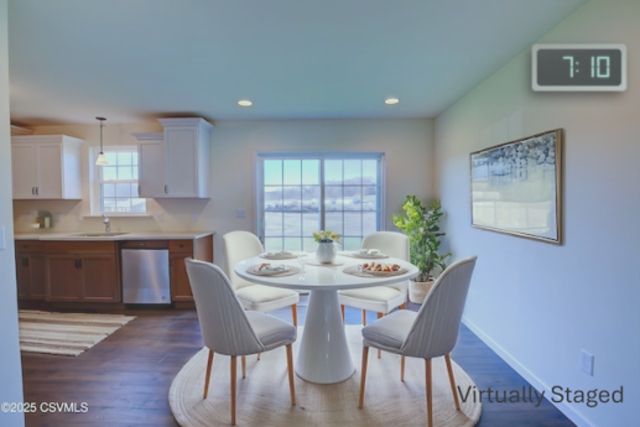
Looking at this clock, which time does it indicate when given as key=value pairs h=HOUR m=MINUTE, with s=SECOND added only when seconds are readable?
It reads h=7 m=10
